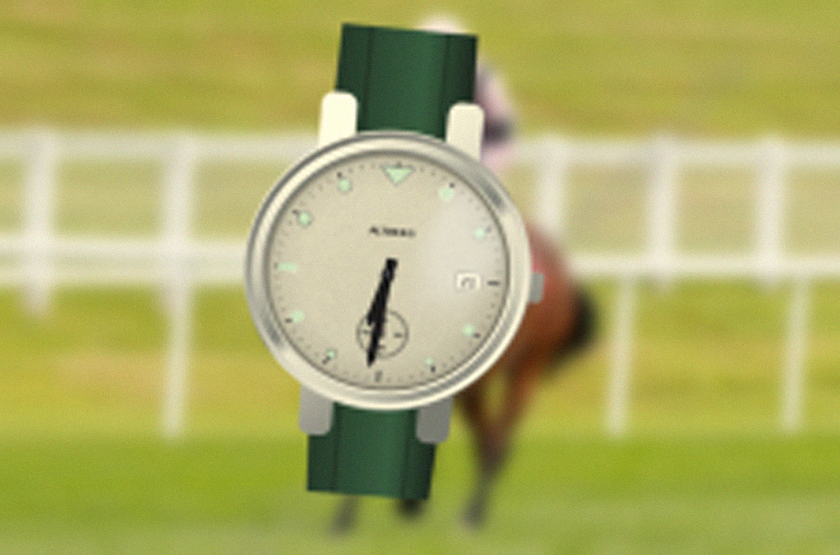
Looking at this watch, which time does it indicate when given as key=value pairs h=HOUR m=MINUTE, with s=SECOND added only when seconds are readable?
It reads h=6 m=31
